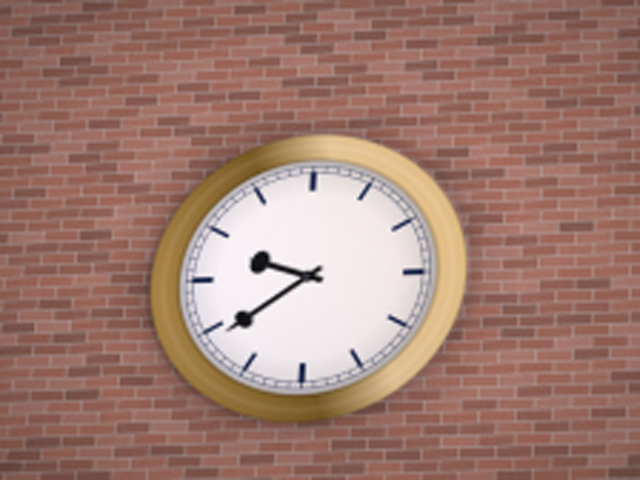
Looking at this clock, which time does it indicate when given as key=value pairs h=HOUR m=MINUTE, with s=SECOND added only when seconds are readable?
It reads h=9 m=39
